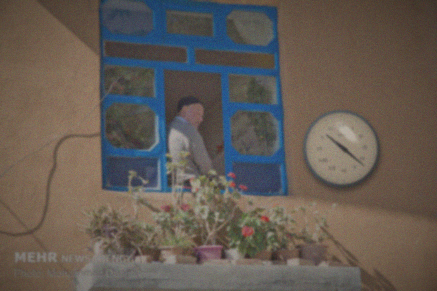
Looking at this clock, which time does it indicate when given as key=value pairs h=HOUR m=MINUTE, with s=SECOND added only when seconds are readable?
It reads h=10 m=22
